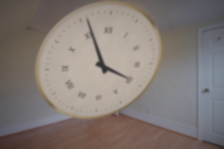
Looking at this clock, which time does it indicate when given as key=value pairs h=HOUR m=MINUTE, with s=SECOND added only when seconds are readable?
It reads h=3 m=56
